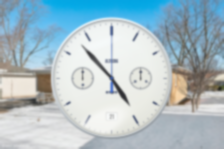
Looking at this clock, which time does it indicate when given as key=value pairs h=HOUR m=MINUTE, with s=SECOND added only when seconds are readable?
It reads h=4 m=53
